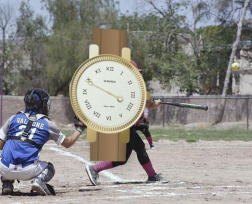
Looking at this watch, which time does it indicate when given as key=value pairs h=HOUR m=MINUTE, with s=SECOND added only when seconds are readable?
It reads h=3 m=49
